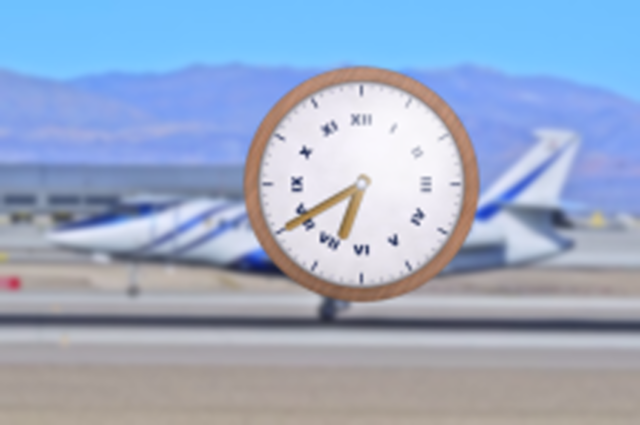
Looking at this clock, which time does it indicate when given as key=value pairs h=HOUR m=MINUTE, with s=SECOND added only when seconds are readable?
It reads h=6 m=40
